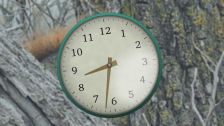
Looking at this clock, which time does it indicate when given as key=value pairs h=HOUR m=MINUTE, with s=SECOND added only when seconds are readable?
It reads h=8 m=32
